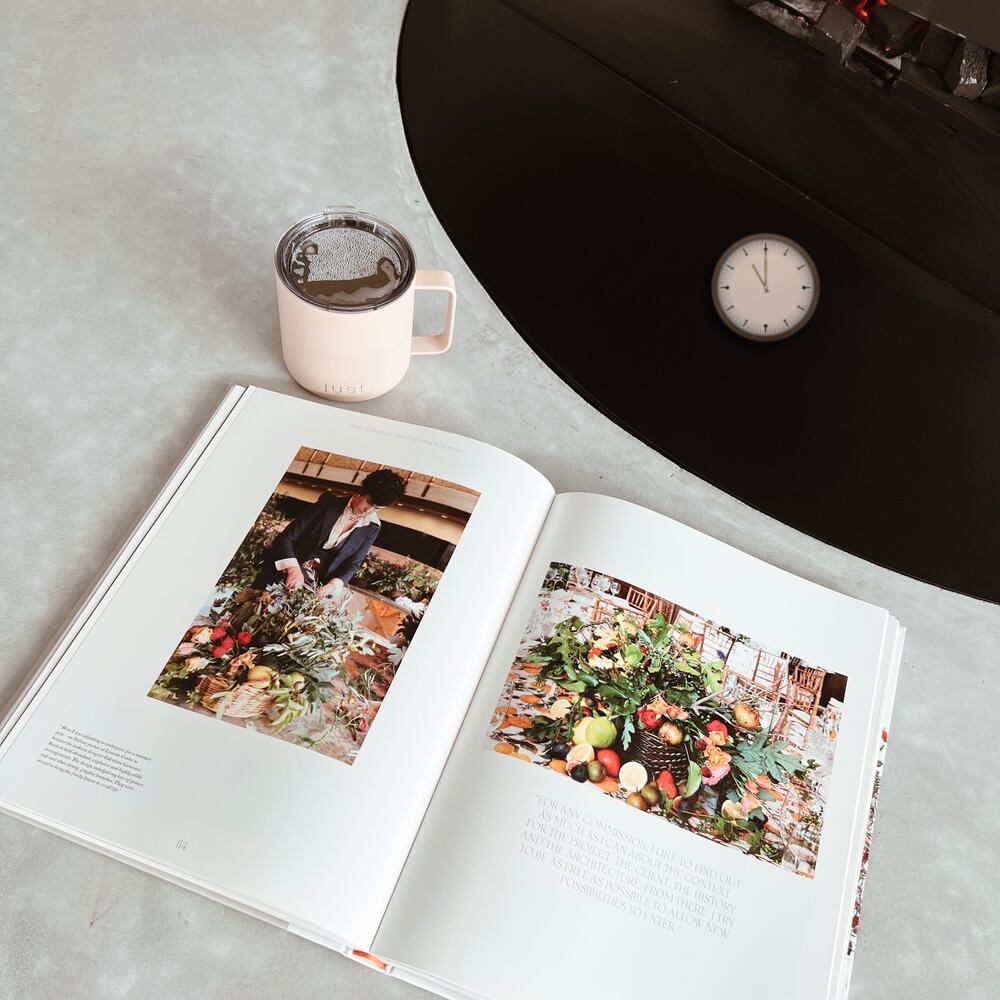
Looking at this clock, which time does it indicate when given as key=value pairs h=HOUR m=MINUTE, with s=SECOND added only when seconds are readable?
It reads h=11 m=0
